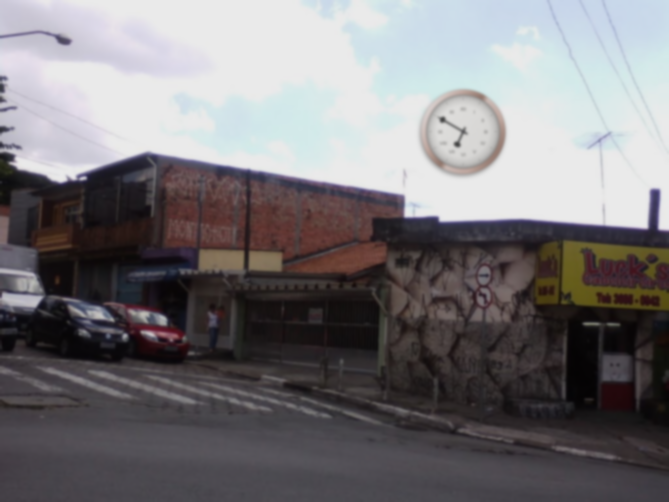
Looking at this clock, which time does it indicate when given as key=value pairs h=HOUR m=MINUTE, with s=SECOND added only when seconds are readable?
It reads h=6 m=50
